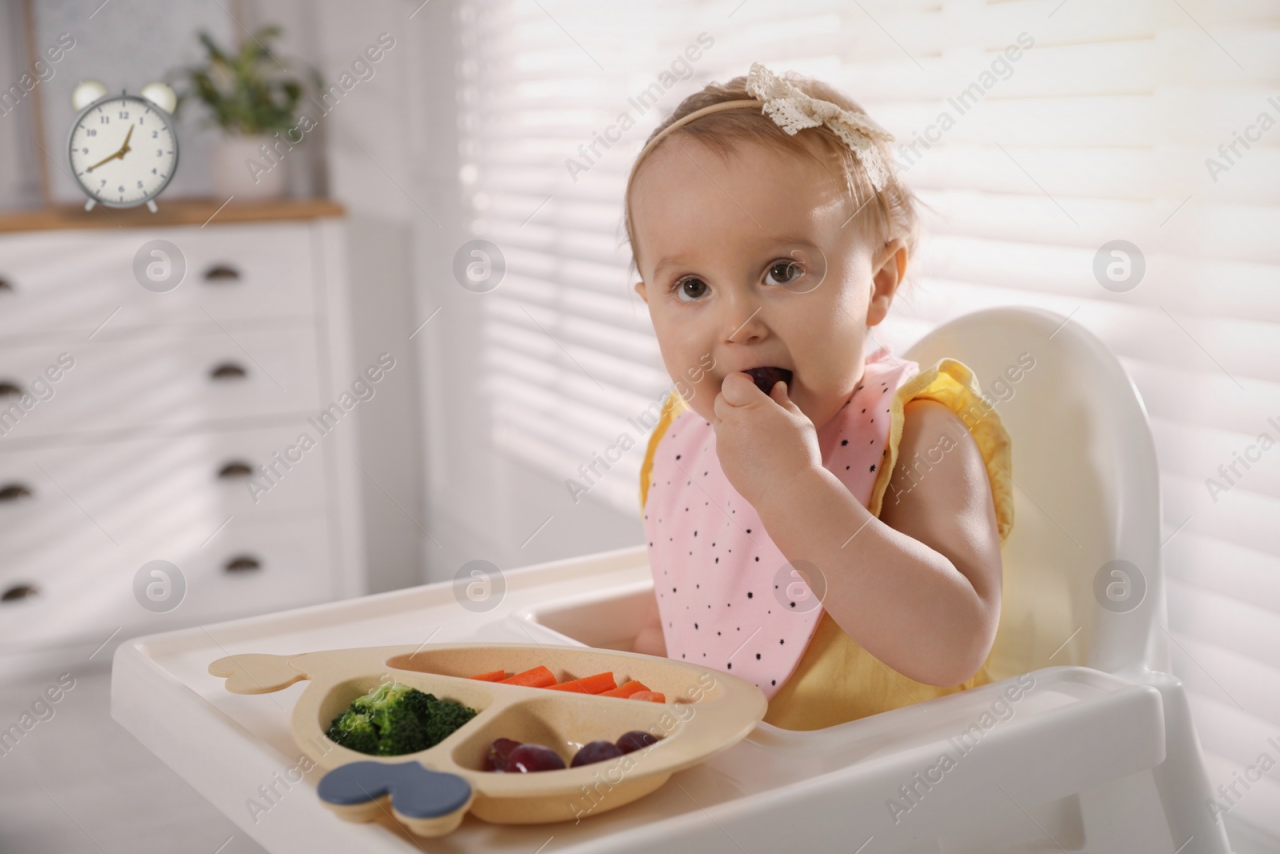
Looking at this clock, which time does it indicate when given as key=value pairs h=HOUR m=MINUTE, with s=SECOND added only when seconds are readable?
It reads h=12 m=40
